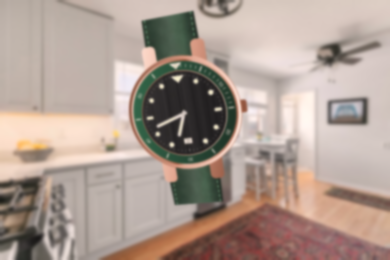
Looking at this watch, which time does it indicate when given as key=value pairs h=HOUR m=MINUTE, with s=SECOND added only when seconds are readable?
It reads h=6 m=42
